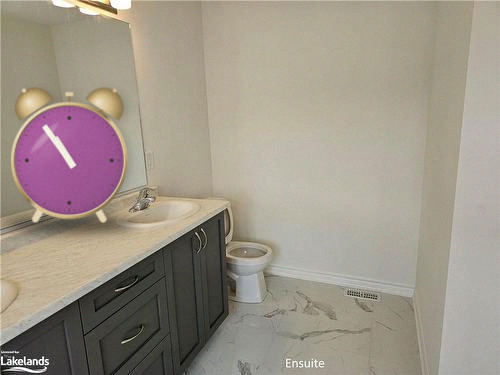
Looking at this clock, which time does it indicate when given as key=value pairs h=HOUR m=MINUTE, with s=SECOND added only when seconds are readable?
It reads h=10 m=54
